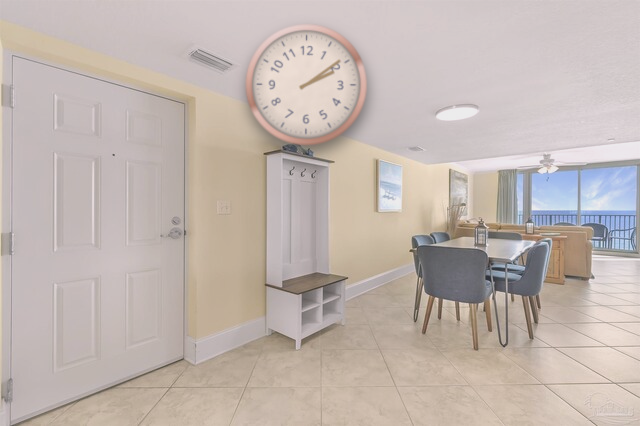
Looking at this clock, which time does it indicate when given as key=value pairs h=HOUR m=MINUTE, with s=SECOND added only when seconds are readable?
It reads h=2 m=9
